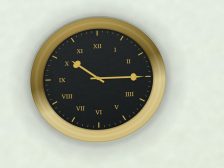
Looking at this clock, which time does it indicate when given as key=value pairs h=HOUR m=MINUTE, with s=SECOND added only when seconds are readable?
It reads h=10 m=15
